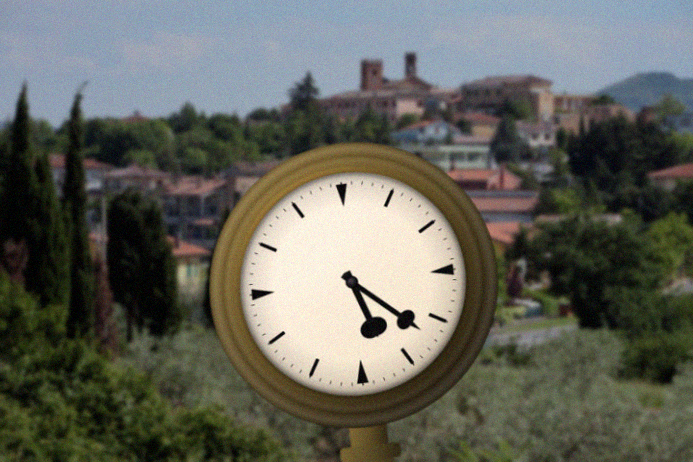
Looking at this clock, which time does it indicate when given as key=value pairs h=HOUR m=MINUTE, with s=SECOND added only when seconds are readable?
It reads h=5 m=22
